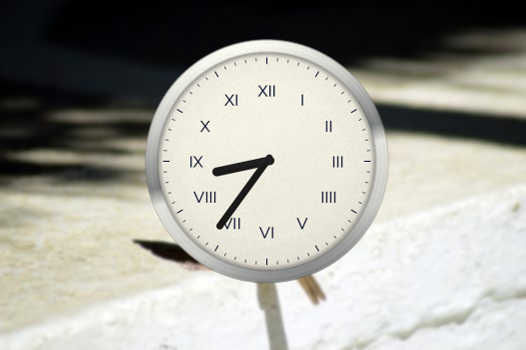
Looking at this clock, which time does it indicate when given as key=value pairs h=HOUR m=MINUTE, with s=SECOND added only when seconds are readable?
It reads h=8 m=36
